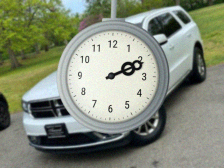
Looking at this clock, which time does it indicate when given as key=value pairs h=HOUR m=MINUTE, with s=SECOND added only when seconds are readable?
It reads h=2 m=11
